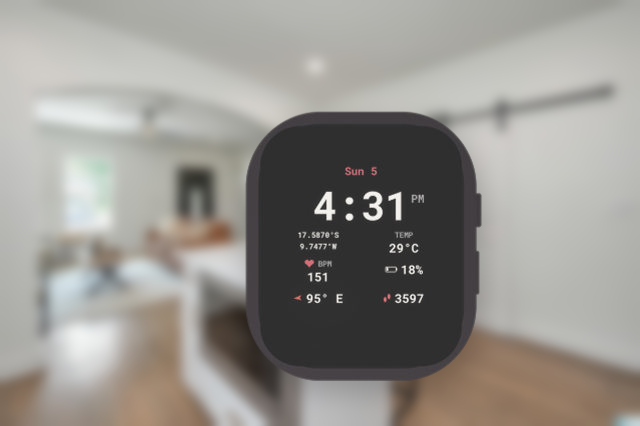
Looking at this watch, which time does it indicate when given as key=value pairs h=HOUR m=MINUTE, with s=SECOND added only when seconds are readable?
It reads h=4 m=31
